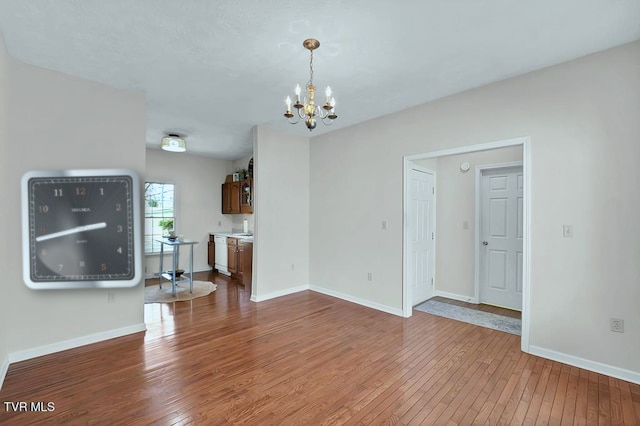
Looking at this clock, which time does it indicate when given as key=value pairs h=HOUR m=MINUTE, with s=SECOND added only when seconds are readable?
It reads h=2 m=43
